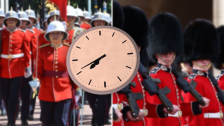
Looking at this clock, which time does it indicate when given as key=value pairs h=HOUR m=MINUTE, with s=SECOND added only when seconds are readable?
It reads h=7 m=41
